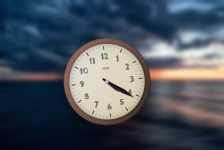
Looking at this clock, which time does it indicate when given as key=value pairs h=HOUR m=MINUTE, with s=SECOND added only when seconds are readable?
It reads h=4 m=21
